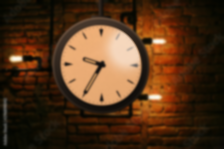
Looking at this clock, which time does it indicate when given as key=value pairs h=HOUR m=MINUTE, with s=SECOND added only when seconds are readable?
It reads h=9 m=35
